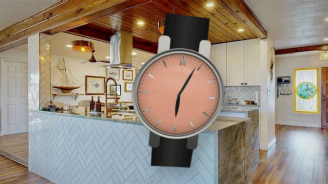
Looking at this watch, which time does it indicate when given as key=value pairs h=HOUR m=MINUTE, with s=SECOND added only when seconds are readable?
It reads h=6 m=4
